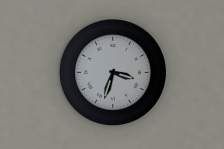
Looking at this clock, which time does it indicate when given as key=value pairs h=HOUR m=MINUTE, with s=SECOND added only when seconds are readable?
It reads h=3 m=33
